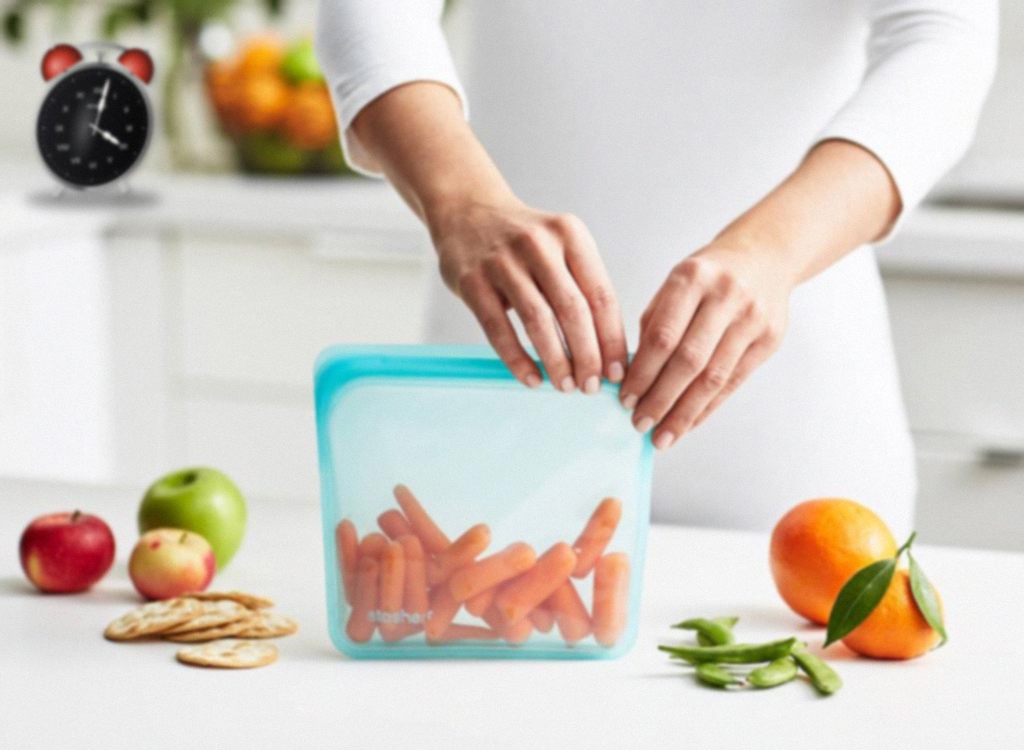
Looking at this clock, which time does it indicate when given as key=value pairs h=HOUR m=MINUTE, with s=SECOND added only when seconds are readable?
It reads h=4 m=2
